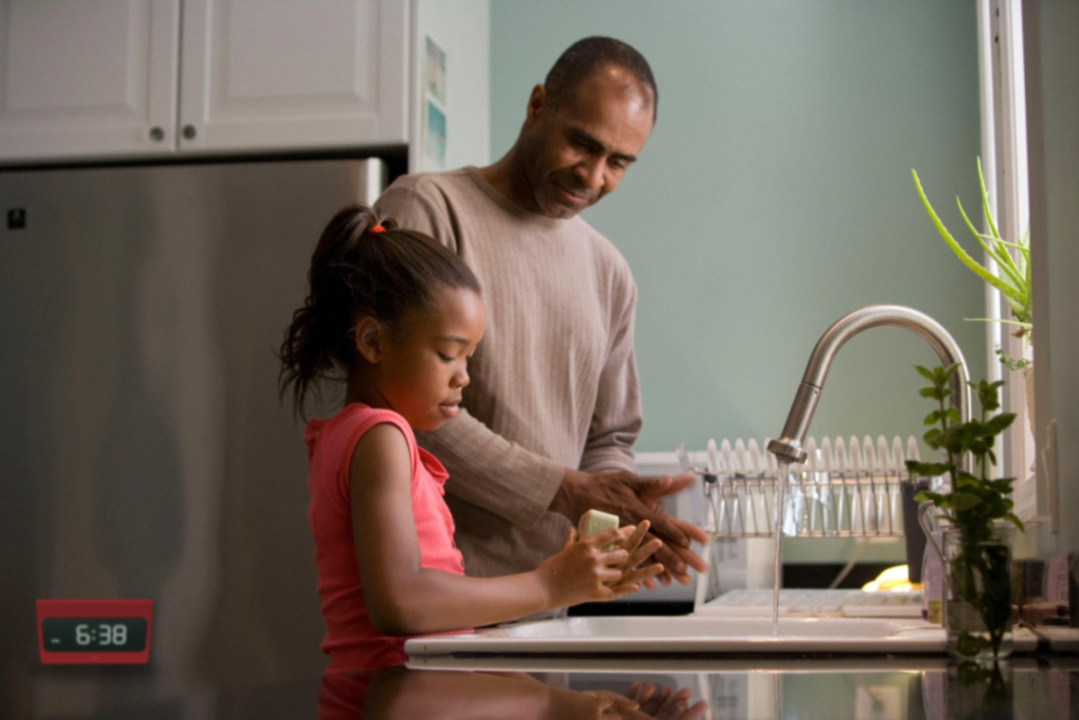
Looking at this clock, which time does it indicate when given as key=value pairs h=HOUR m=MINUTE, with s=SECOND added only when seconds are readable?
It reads h=6 m=38
